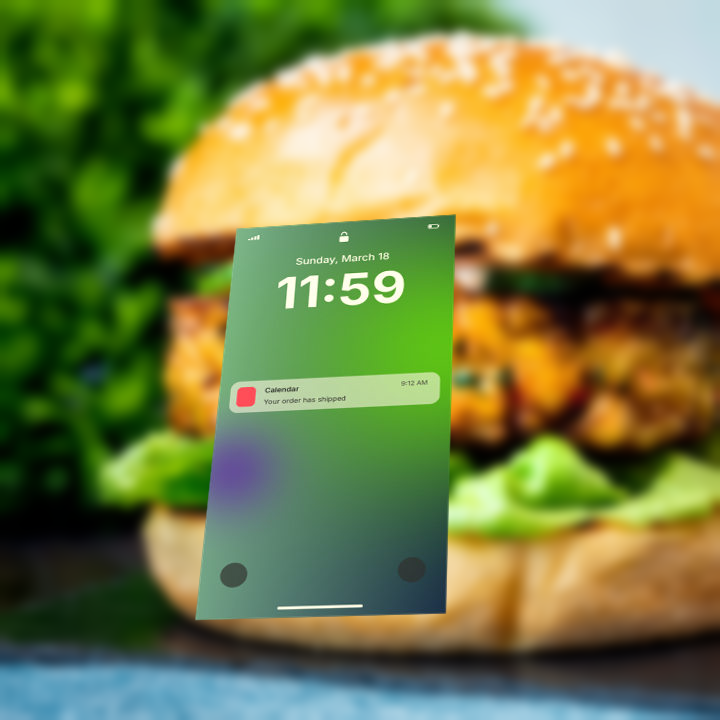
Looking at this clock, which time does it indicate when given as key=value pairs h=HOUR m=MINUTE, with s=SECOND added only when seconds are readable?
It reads h=11 m=59
